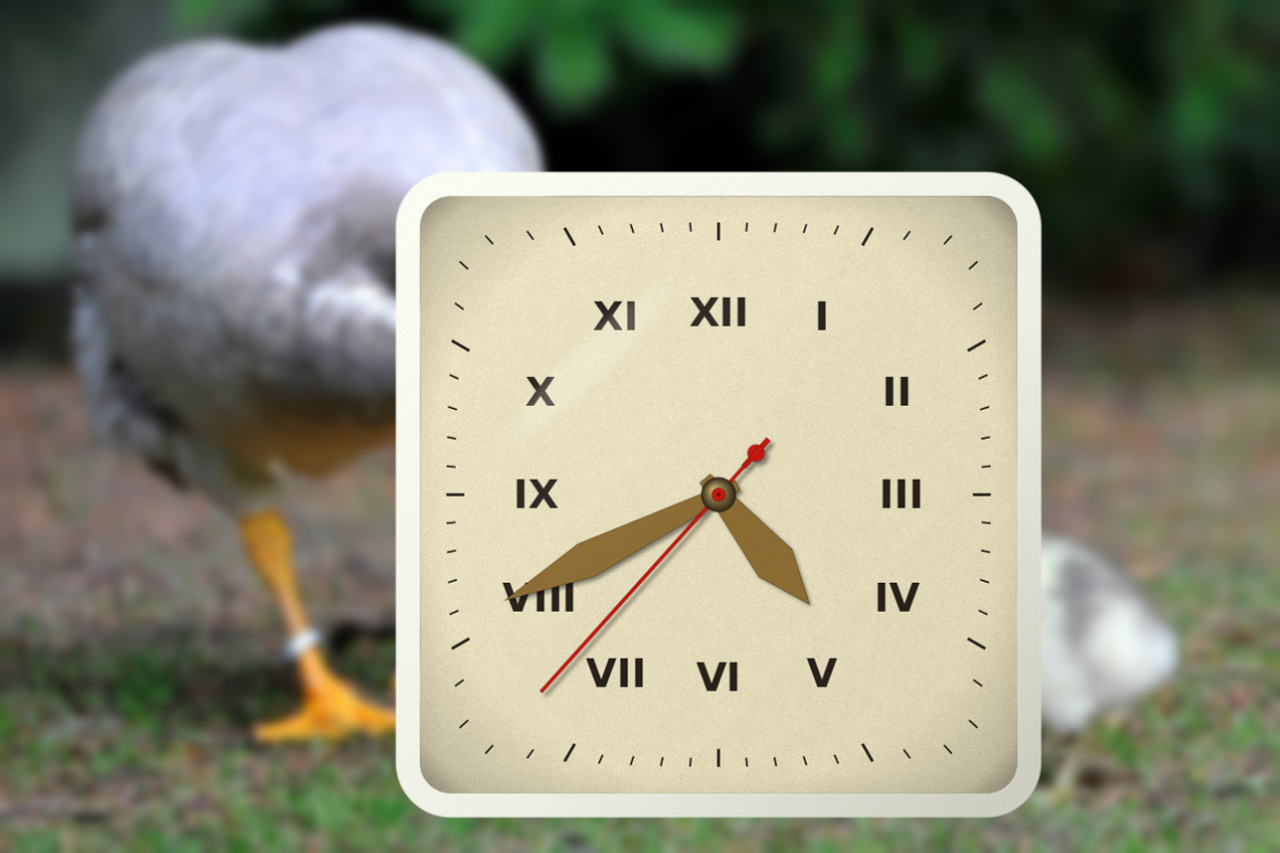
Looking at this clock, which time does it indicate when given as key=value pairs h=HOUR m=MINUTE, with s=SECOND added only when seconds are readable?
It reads h=4 m=40 s=37
